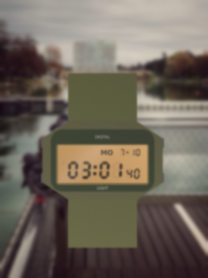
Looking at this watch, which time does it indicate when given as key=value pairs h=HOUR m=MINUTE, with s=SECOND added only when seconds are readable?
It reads h=3 m=1 s=40
